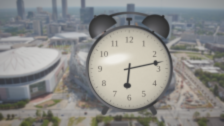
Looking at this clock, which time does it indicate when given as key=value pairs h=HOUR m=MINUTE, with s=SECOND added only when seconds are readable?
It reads h=6 m=13
